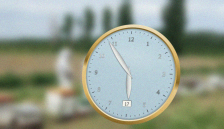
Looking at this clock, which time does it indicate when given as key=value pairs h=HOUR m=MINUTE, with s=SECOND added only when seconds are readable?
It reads h=5 m=54
